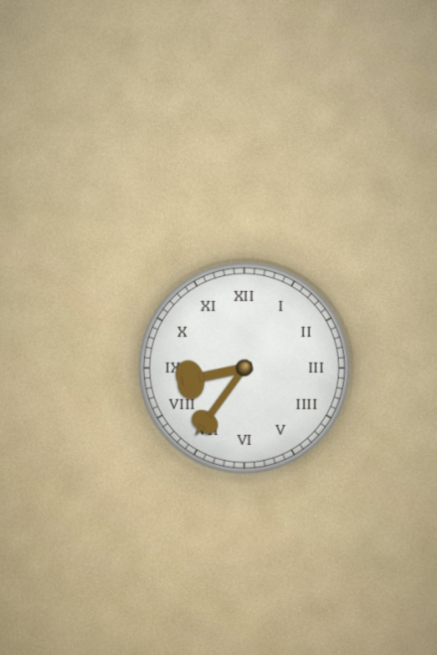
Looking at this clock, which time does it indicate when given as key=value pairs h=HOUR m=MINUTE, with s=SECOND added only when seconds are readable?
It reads h=8 m=36
